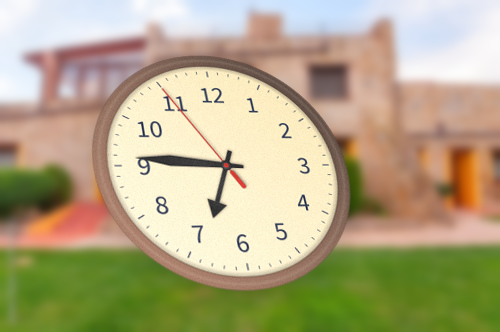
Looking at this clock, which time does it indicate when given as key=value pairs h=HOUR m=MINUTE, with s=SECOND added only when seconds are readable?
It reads h=6 m=45 s=55
